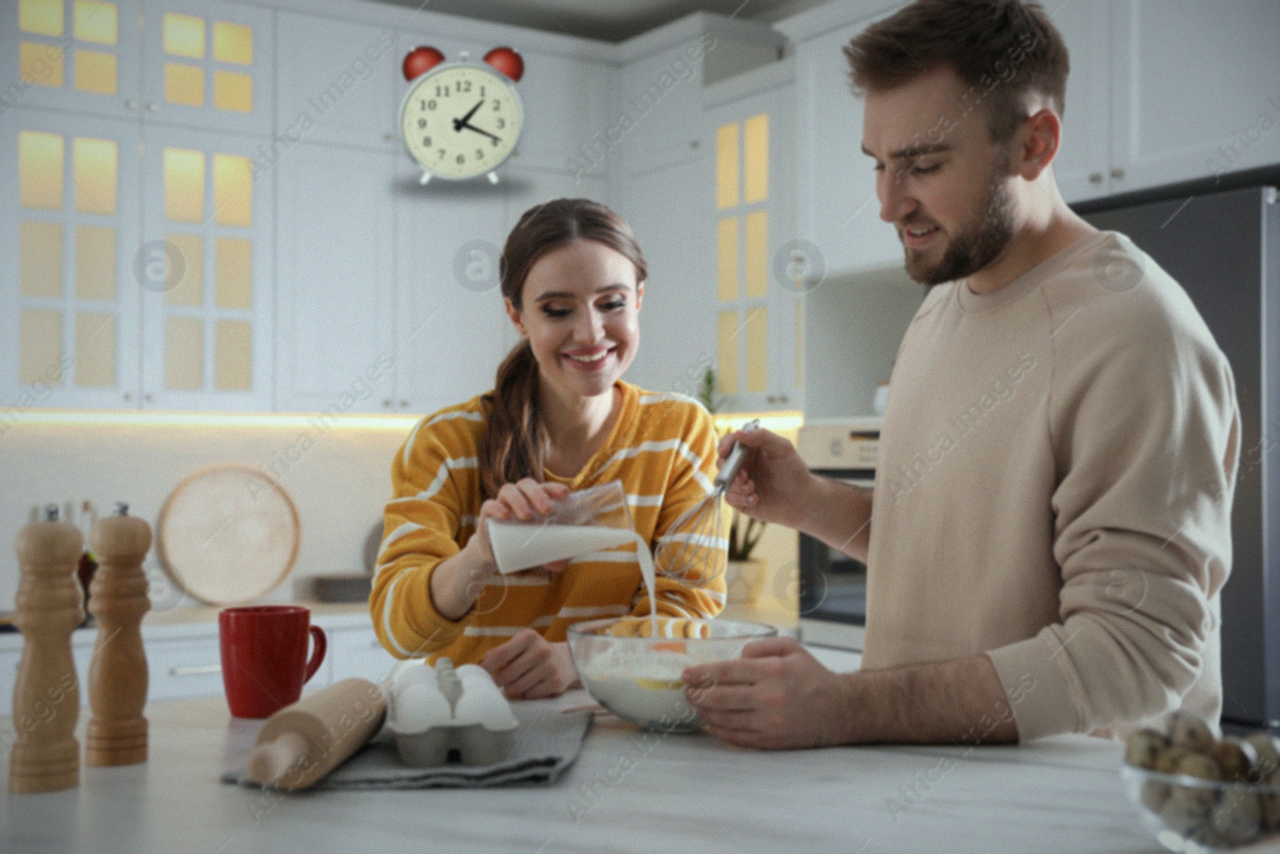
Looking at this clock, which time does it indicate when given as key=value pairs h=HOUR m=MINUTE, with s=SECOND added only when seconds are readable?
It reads h=1 m=19
